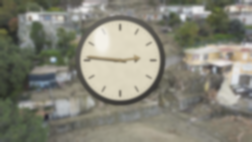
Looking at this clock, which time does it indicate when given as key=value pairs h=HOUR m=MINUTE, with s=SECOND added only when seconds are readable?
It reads h=2 m=46
